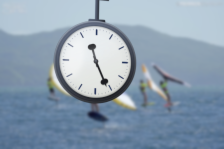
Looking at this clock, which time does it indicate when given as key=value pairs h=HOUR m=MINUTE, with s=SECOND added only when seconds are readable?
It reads h=11 m=26
